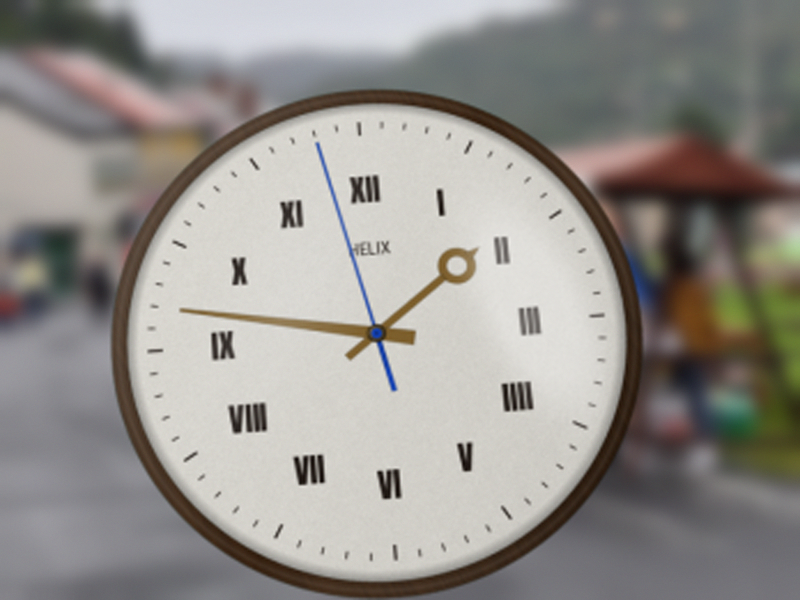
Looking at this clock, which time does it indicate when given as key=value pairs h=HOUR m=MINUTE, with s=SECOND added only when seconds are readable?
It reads h=1 m=46 s=58
